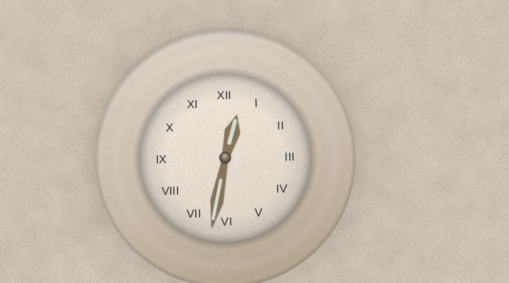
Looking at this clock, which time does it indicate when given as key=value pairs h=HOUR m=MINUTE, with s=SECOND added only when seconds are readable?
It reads h=12 m=32
